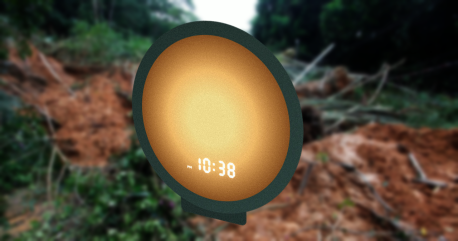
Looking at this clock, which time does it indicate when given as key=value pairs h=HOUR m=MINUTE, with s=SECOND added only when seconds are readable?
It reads h=10 m=38
